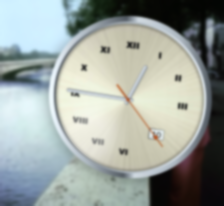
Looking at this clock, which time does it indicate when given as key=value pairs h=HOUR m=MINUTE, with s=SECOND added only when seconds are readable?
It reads h=12 m=45 s=23
